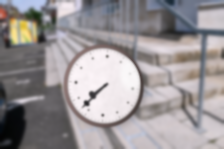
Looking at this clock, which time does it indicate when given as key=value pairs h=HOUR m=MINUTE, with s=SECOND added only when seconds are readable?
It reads h=7 m=37
